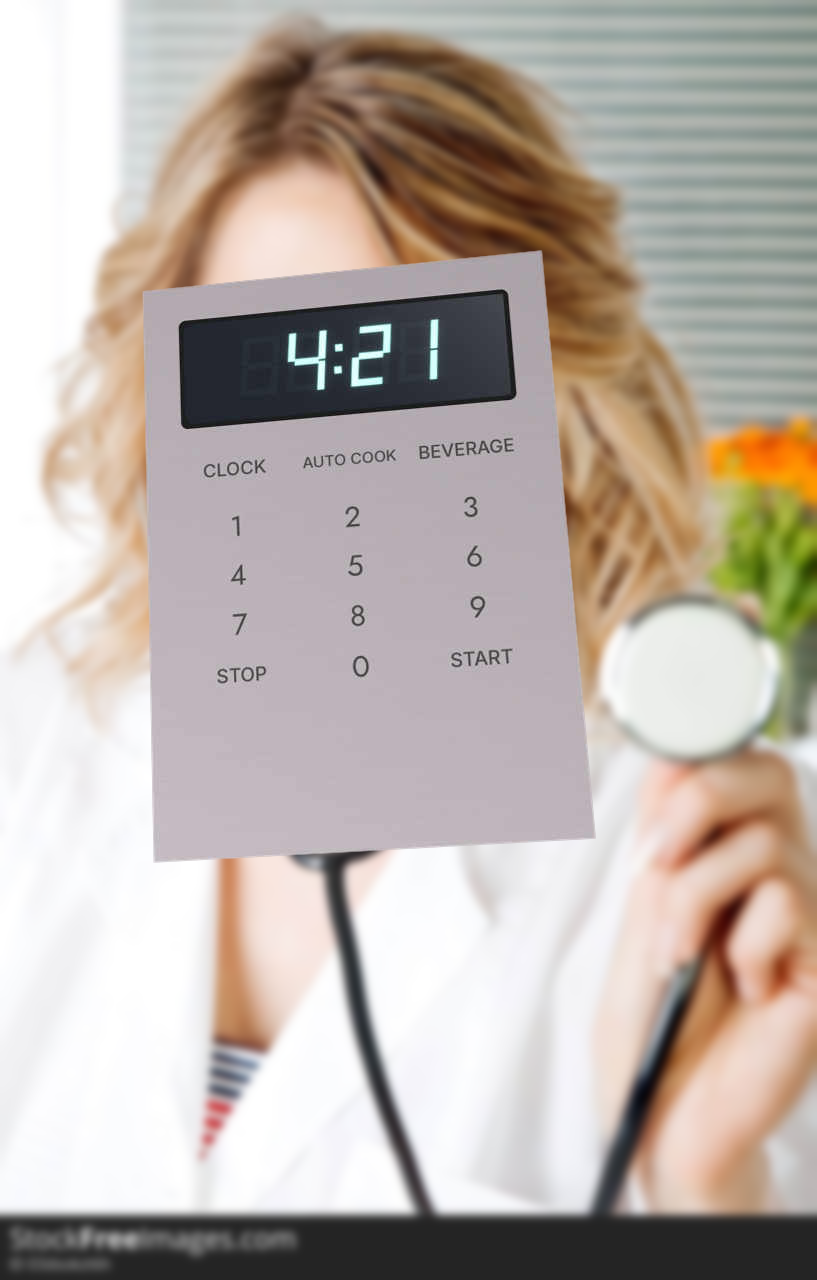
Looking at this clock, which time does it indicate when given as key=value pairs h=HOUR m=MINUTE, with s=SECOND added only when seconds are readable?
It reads h=4 m=21
